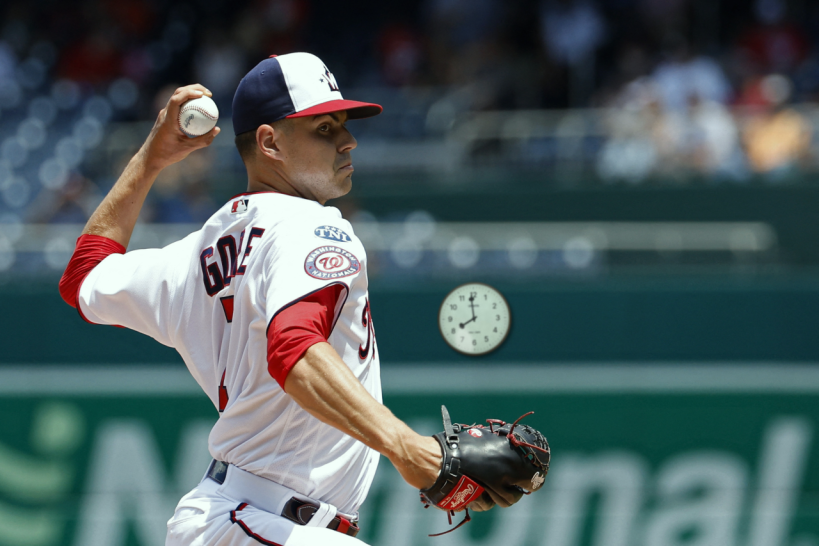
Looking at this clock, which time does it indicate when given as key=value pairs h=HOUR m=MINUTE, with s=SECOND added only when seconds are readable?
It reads h=7 m=59
